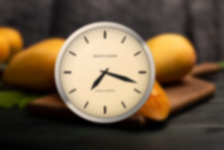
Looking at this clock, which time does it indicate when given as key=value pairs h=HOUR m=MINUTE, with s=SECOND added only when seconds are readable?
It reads h=7 m=18
